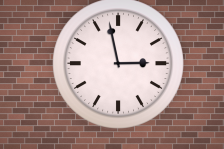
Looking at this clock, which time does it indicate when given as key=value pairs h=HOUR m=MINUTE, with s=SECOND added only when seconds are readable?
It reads h=2 m=58
